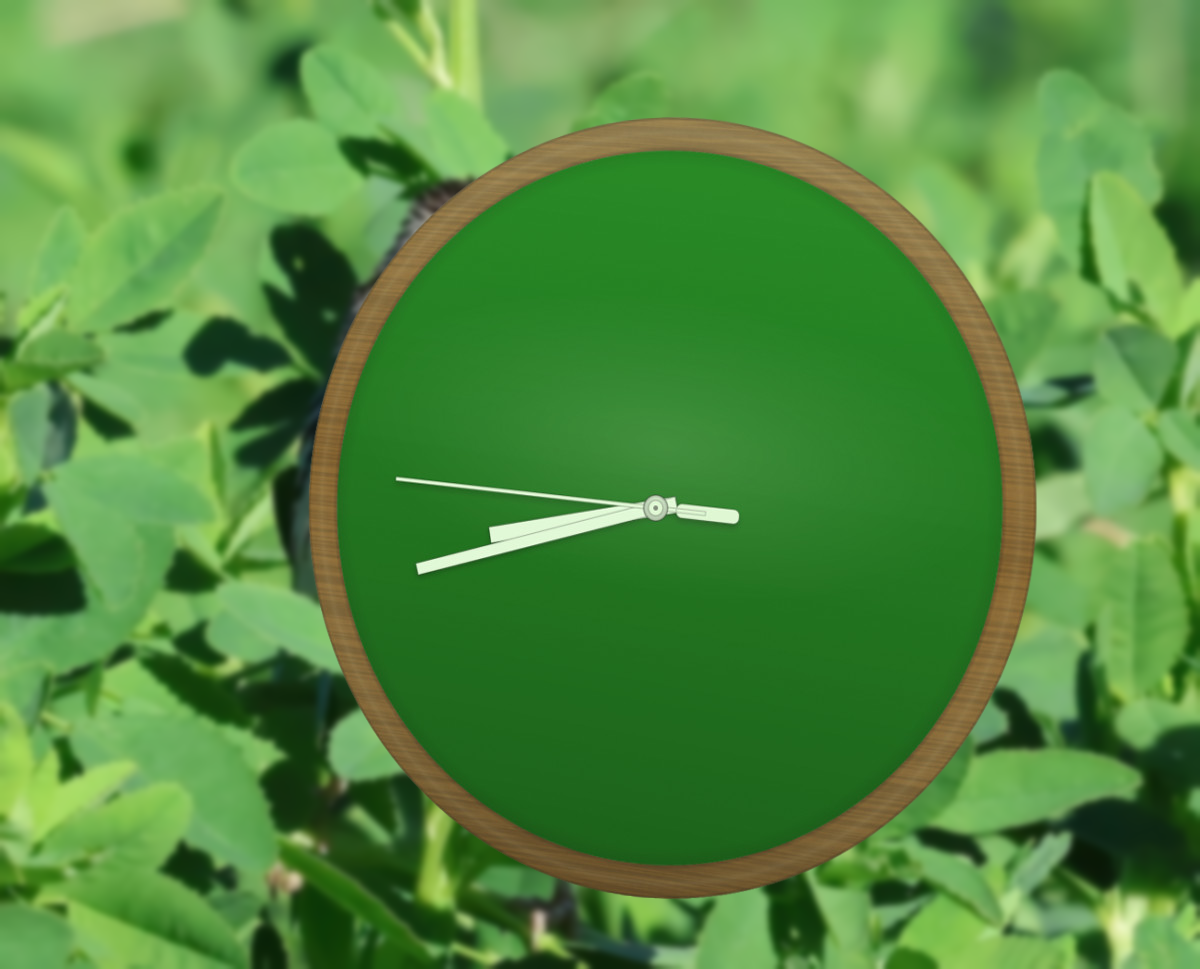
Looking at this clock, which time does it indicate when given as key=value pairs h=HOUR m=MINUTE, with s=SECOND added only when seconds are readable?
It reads h=8 m=42 s=46
